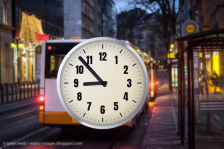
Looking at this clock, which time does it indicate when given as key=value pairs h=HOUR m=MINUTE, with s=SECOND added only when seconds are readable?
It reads h=8 m=53
